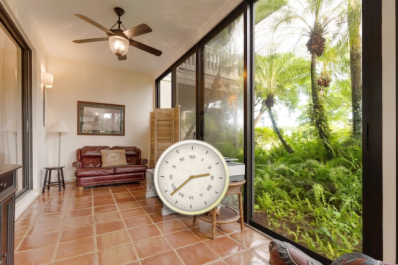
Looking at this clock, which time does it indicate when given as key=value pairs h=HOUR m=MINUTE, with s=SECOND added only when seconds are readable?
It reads h=2 m=38
